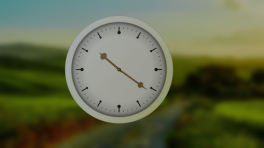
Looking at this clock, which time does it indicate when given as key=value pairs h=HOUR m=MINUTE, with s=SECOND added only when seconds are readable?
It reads h=10 m=21
